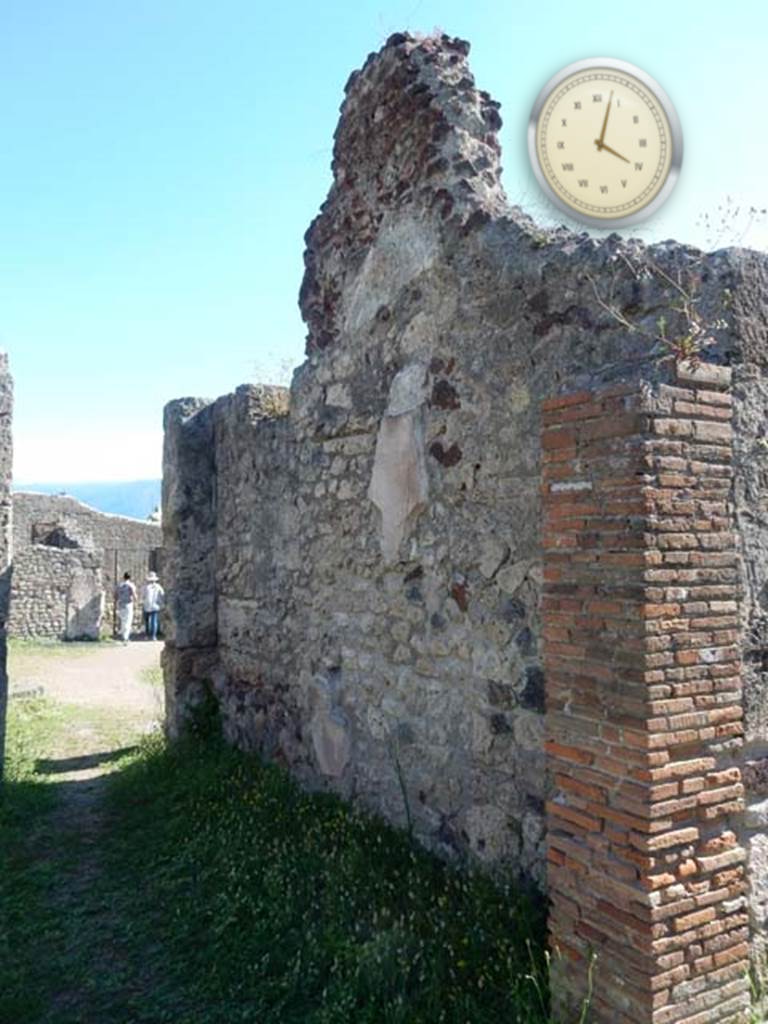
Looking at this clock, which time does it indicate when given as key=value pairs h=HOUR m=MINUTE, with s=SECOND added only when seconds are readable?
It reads h=4 m=3
